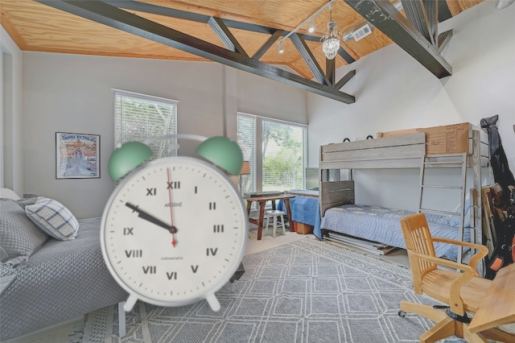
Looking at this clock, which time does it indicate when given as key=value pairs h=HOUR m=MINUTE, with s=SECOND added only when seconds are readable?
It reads h=9 m=49 s=59
